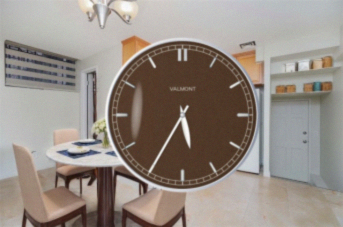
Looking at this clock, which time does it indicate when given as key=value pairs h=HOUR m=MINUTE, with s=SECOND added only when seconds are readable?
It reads h=5 m=35
